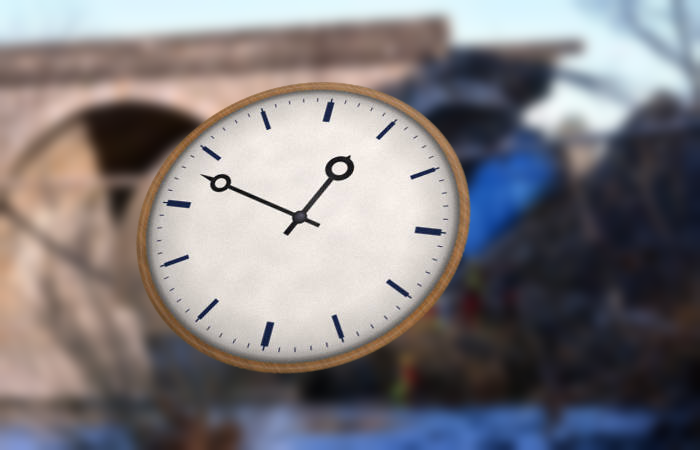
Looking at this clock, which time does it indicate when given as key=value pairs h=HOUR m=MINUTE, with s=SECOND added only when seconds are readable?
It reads h=12 m=48
